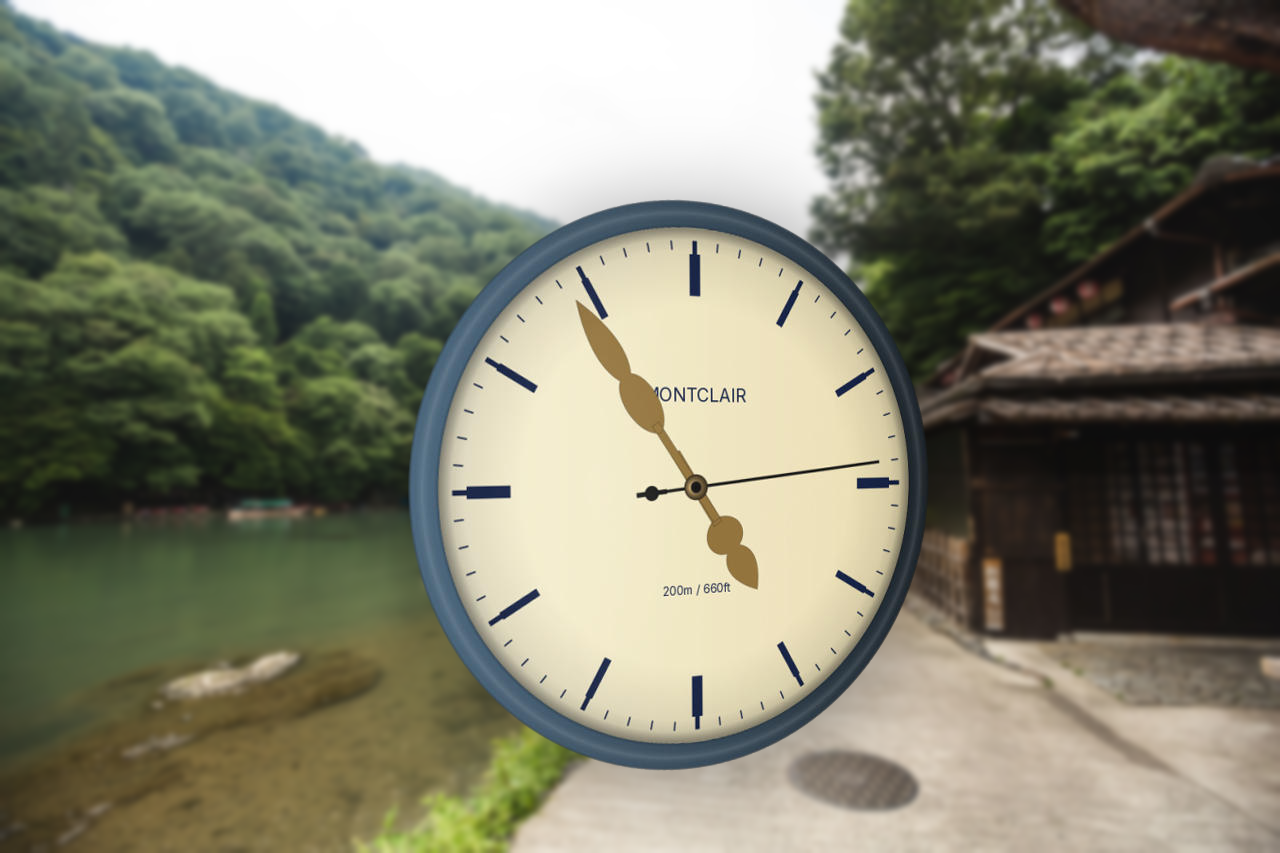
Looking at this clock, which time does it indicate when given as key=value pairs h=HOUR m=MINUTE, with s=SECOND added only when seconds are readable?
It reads h=4 m=54 s=14
